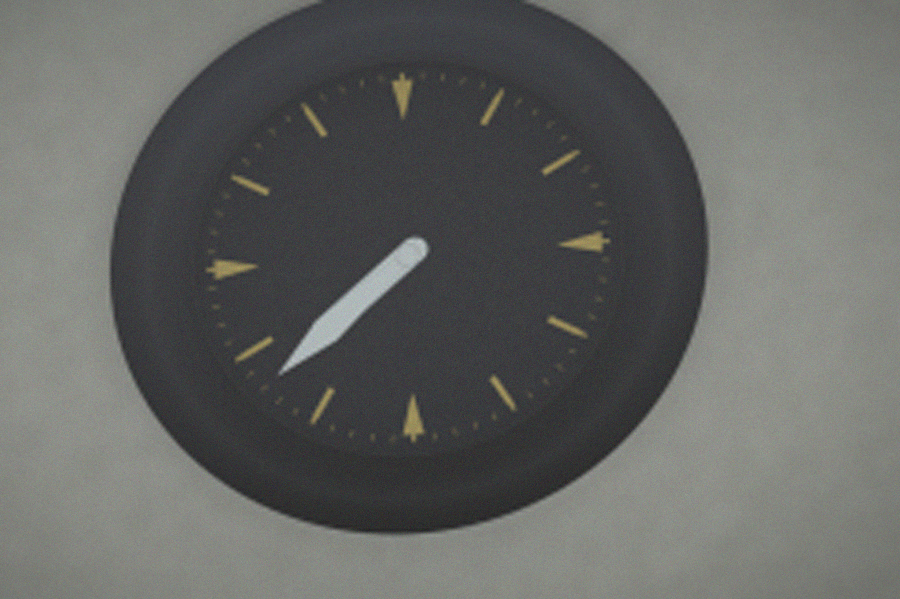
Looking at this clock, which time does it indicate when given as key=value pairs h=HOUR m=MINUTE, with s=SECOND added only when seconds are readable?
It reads h=7 m=38
